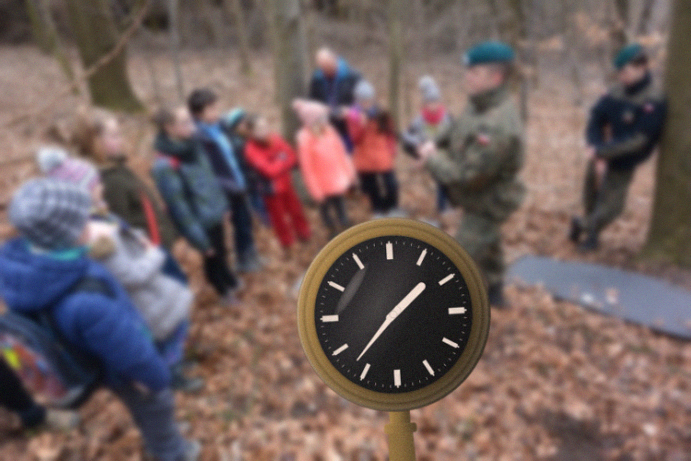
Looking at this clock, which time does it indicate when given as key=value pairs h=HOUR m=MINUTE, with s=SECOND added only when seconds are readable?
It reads h=1 m=37
